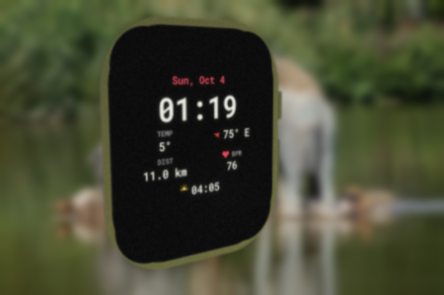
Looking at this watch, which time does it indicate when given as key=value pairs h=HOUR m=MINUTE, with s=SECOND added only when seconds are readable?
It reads h=1 m=19
